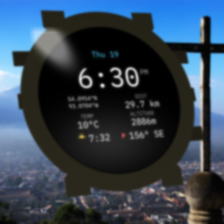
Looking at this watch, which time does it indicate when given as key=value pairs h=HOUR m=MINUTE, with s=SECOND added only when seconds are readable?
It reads h=6 m=30
